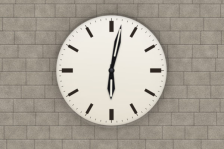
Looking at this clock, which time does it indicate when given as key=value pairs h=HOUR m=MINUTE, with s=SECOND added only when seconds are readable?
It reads h=6 m=2
